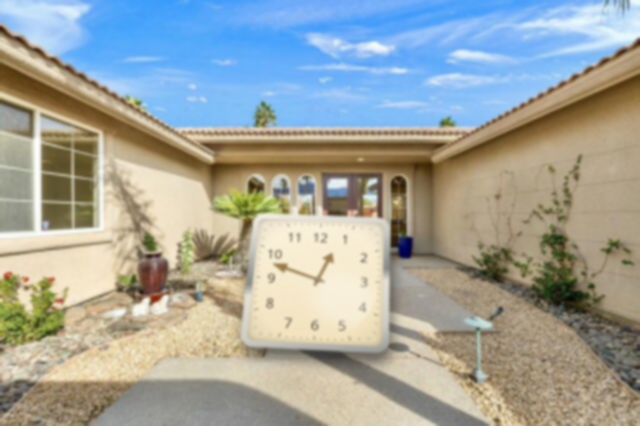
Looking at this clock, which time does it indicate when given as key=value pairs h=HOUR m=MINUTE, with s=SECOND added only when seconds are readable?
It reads h=12 m=48
